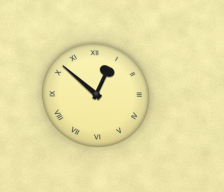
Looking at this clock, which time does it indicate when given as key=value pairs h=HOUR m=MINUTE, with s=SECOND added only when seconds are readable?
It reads h=12 m=52
